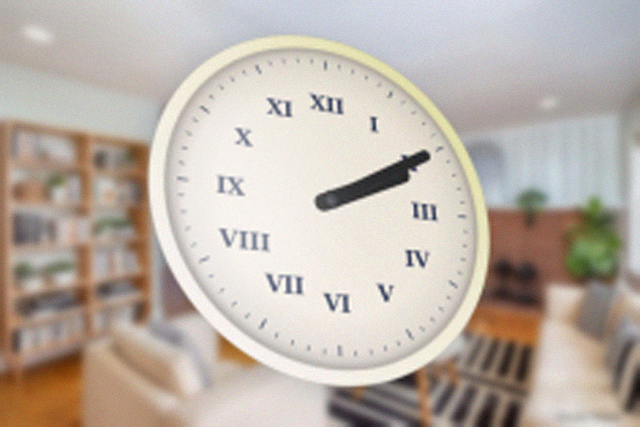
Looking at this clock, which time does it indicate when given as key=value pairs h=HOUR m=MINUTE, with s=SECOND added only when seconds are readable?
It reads h=2 m=10
